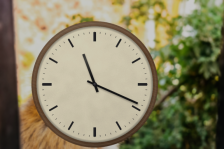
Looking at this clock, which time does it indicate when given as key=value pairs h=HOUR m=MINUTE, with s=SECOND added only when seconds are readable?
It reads h=11 m=19
